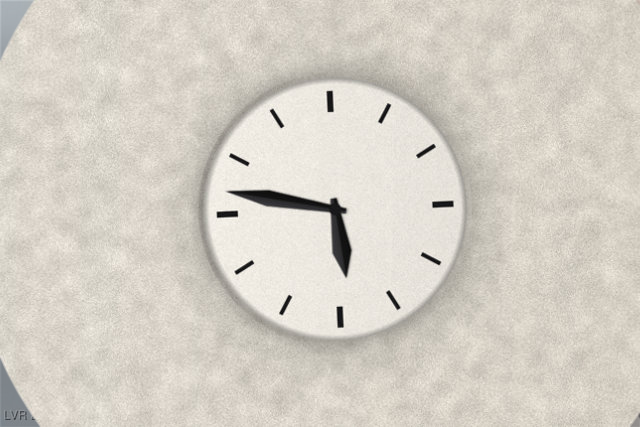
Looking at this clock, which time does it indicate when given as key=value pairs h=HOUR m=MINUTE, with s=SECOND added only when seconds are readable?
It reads h=5 m=47
